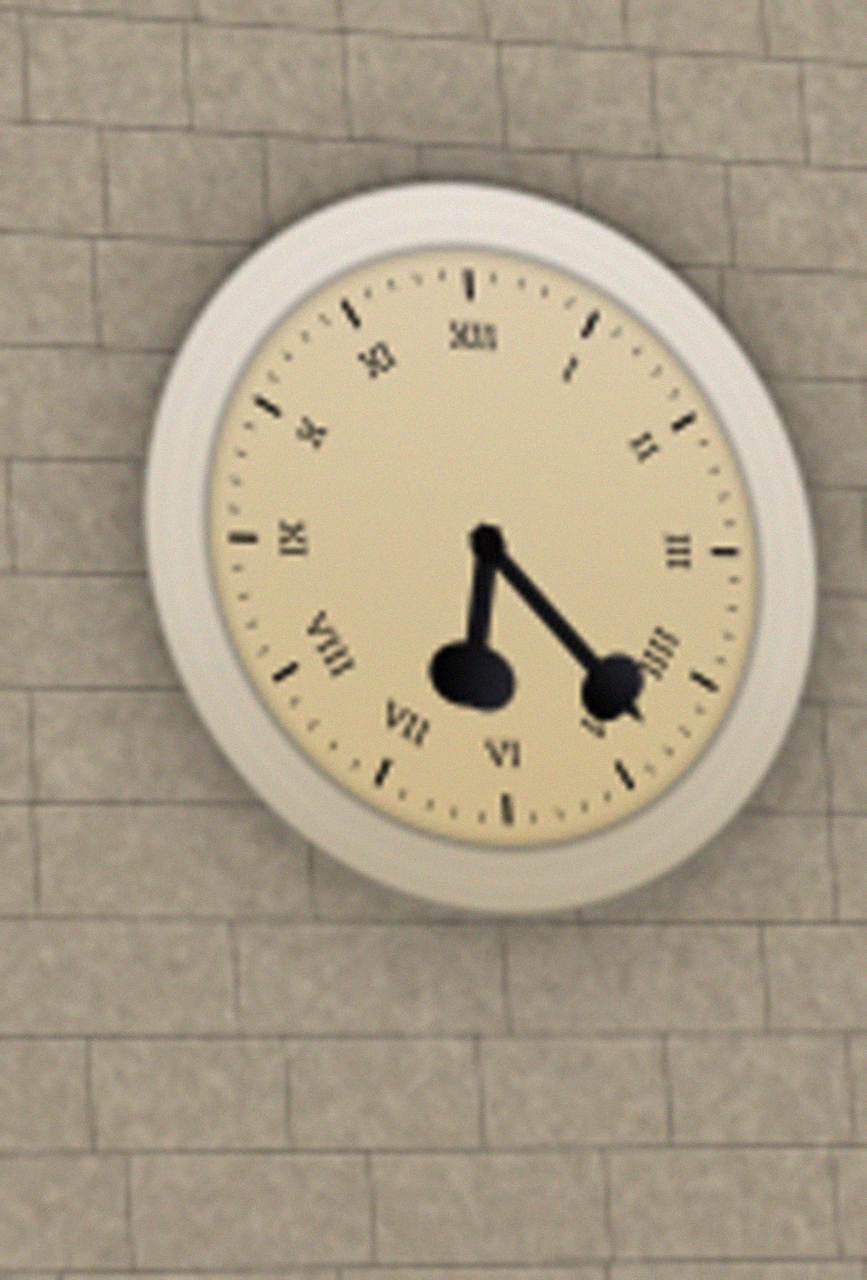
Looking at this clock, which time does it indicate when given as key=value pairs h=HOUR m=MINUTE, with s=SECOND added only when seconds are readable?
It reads h=6 m=23
